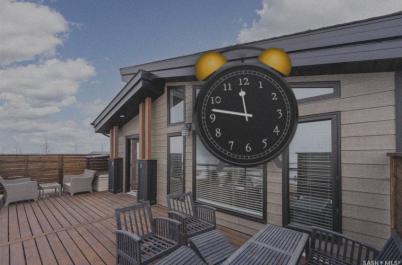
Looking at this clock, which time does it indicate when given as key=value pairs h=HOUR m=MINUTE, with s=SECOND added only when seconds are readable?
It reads h=11 m=47
